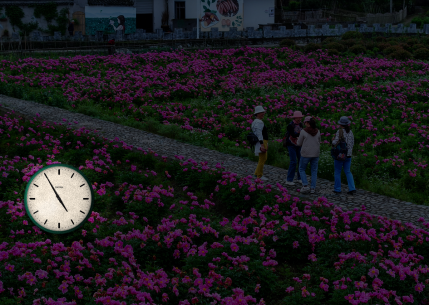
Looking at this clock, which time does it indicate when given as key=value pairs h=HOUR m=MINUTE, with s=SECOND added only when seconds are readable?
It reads h=4 m=55
